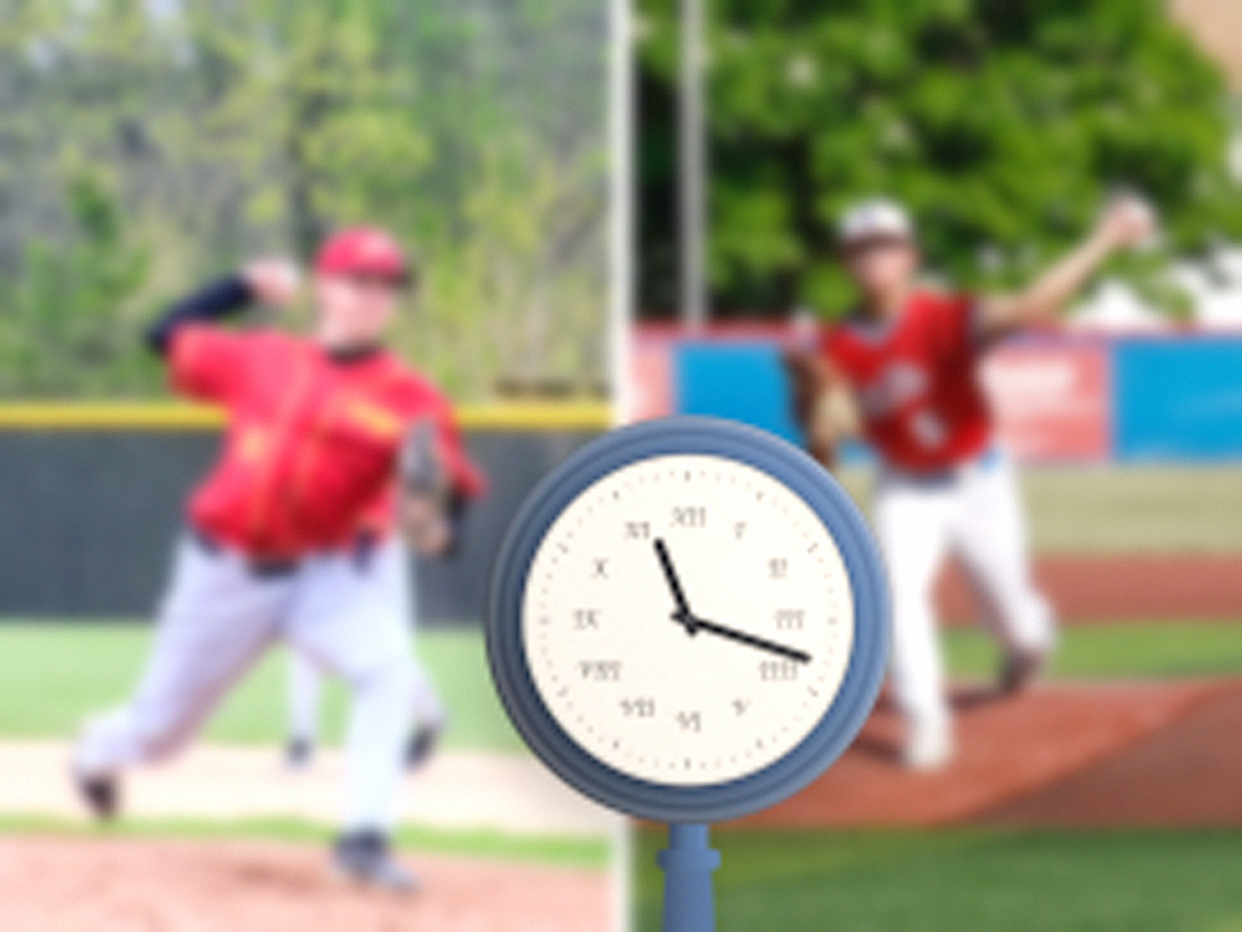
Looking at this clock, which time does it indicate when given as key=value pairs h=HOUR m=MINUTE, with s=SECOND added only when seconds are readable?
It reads h=11 m=18
